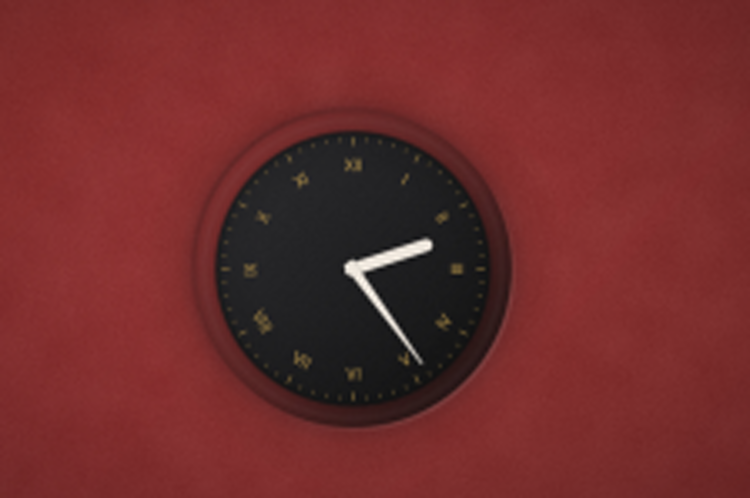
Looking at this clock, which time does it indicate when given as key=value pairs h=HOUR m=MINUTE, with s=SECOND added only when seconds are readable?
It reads h=2 m=24
